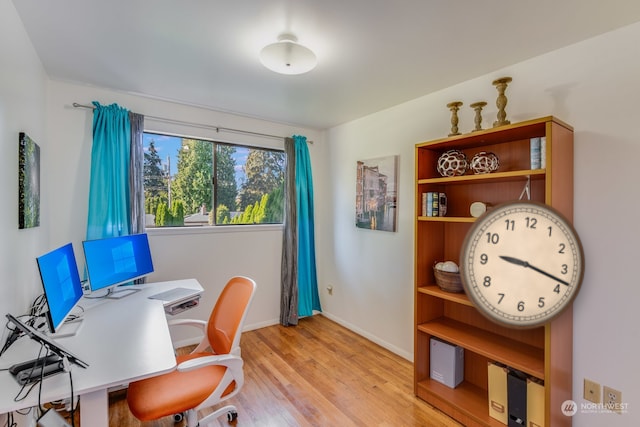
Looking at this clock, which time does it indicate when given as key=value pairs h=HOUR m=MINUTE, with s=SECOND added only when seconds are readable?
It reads h=9 m=18
